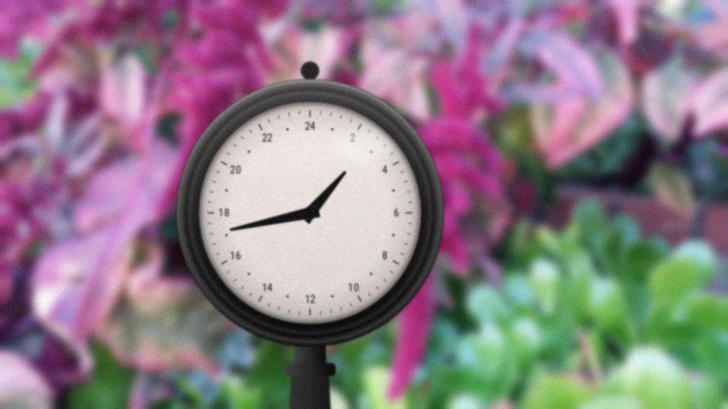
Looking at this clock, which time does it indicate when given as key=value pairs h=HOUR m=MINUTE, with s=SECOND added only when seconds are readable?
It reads h=2 m=43
